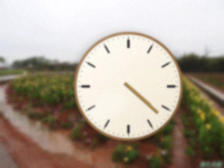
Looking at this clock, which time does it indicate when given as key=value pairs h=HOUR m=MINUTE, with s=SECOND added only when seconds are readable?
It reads h=4 m=22
